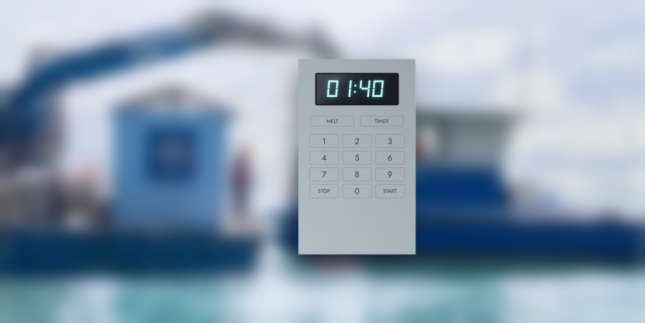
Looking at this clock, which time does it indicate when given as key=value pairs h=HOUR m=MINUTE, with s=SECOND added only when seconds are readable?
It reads h=1 m=40
